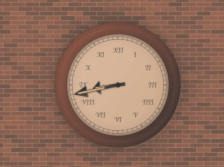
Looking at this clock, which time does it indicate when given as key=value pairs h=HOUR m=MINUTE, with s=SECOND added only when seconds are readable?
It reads h=8 m=43
